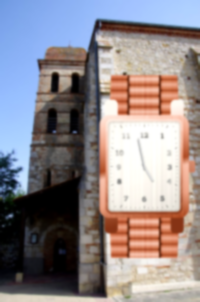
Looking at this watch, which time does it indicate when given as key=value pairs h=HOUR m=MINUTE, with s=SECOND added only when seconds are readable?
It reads h=4 m=58
